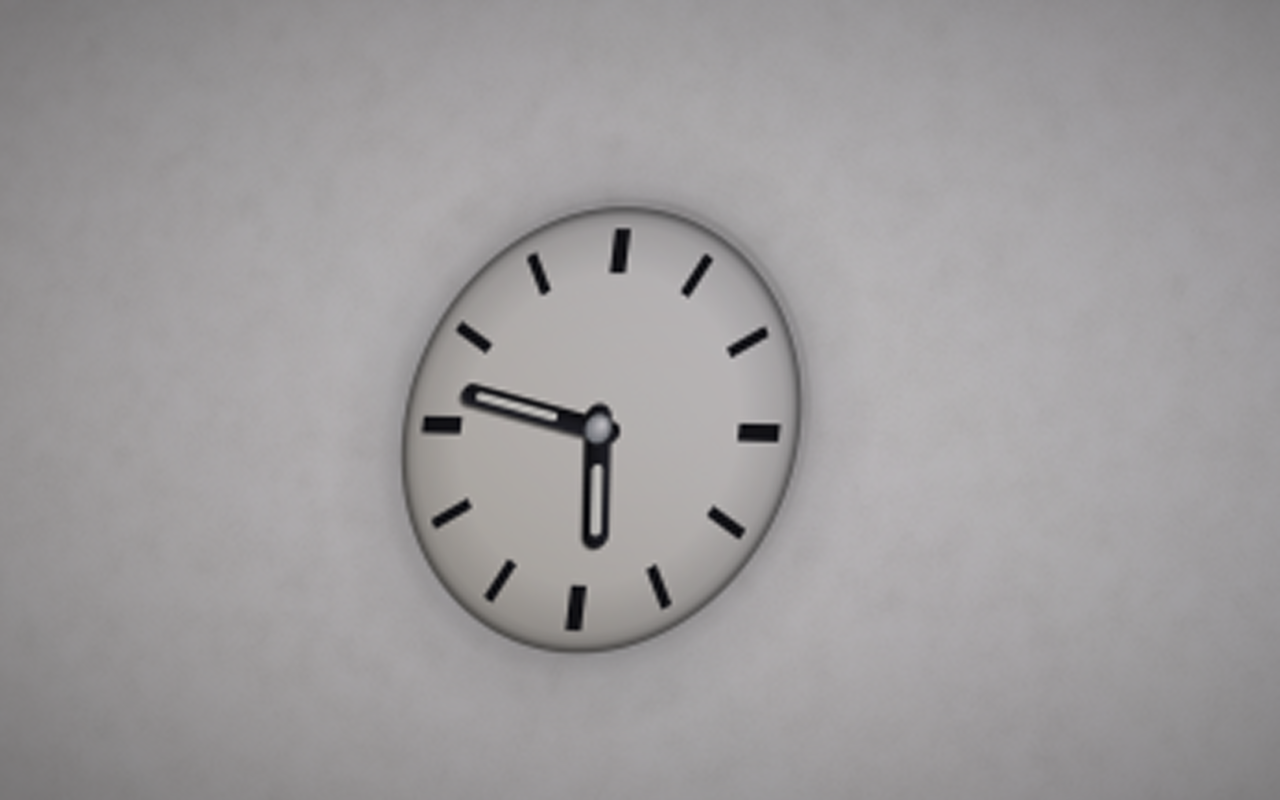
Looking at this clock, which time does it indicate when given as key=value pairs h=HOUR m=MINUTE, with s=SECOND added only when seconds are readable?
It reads h=5 m=47
